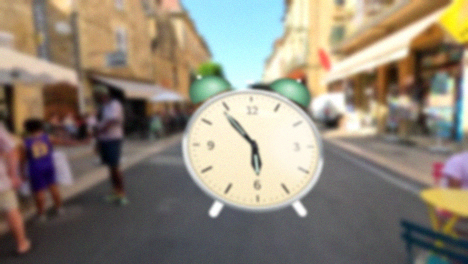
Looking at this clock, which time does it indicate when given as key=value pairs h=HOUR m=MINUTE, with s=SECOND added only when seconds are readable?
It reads h=5 m=54
